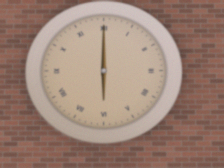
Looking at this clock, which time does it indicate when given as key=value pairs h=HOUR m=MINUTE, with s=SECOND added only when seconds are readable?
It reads h=6 m=0
